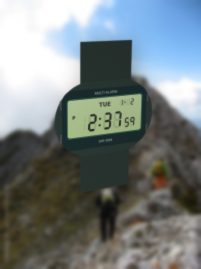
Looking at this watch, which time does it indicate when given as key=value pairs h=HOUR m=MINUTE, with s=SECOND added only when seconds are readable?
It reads h=2 m=37 s=59
